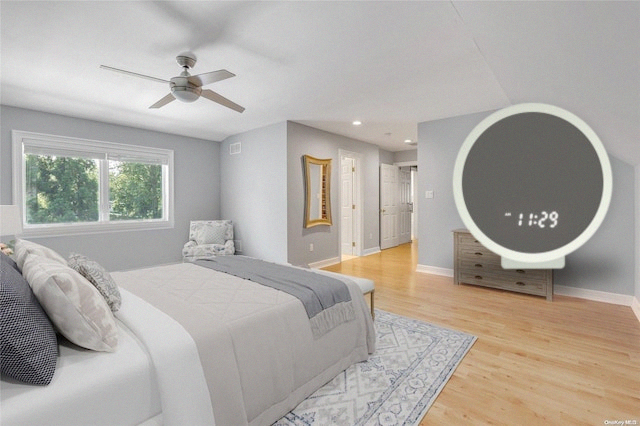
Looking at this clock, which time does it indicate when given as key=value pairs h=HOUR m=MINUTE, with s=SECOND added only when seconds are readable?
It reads h=11 m=29
